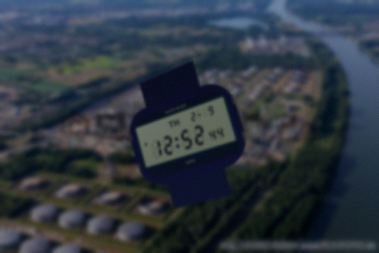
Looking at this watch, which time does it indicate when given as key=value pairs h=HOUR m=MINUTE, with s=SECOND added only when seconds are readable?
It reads h=12 m=52
